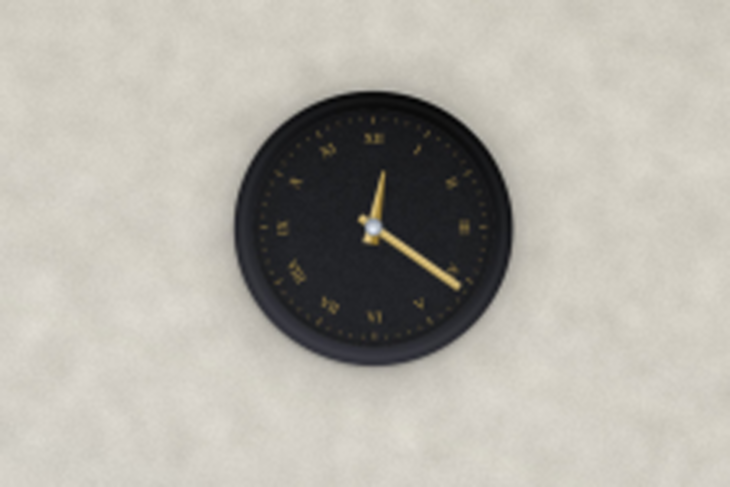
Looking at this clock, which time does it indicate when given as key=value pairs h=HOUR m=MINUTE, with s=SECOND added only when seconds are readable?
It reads h=12 m=21
